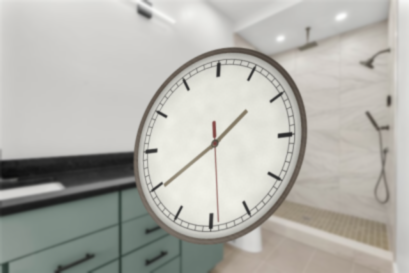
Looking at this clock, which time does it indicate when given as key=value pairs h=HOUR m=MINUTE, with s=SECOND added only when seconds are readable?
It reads h=1 m=39 s=29
